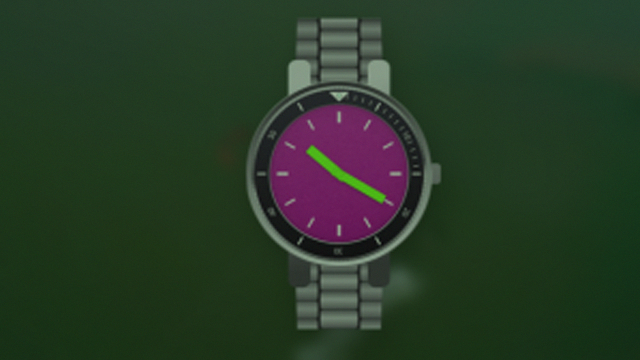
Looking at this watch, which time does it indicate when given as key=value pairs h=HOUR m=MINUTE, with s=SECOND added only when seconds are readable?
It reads h=10 m=20
